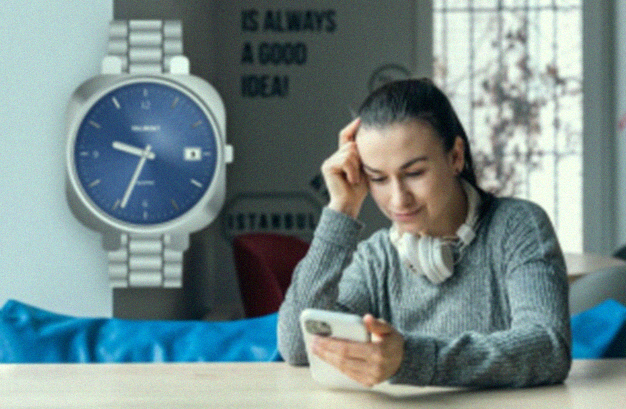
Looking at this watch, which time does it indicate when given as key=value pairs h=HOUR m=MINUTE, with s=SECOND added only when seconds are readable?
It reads h=9 m=34
